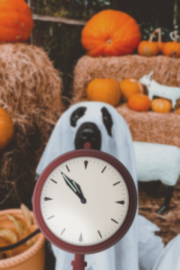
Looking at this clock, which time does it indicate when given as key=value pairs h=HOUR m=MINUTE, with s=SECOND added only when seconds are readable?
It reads h=10 m=53
